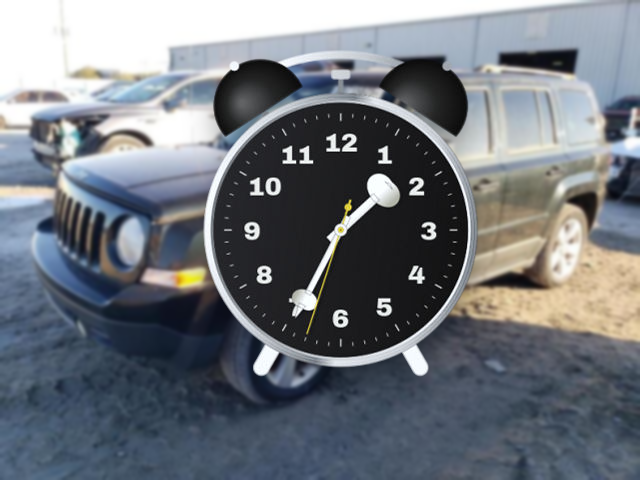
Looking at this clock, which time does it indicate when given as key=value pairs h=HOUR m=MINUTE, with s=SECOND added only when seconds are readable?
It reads h=1 m=34 s=33
